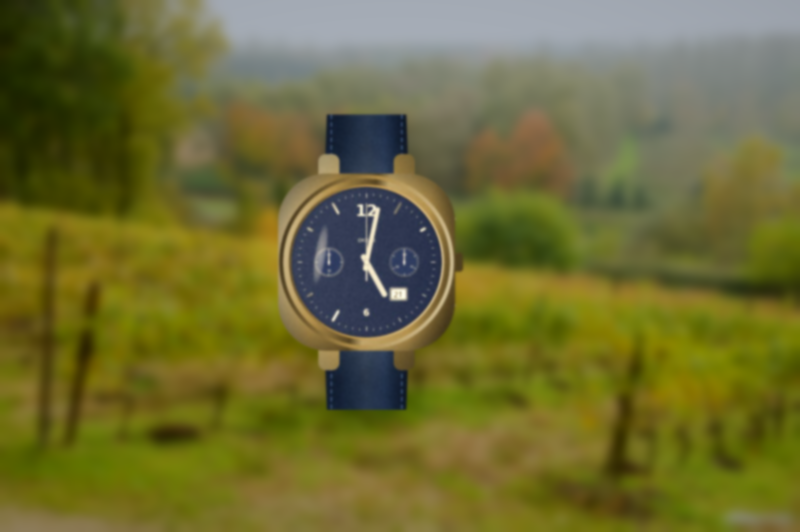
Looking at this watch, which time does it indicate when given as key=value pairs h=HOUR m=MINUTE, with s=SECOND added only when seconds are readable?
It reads h=5 m=2
